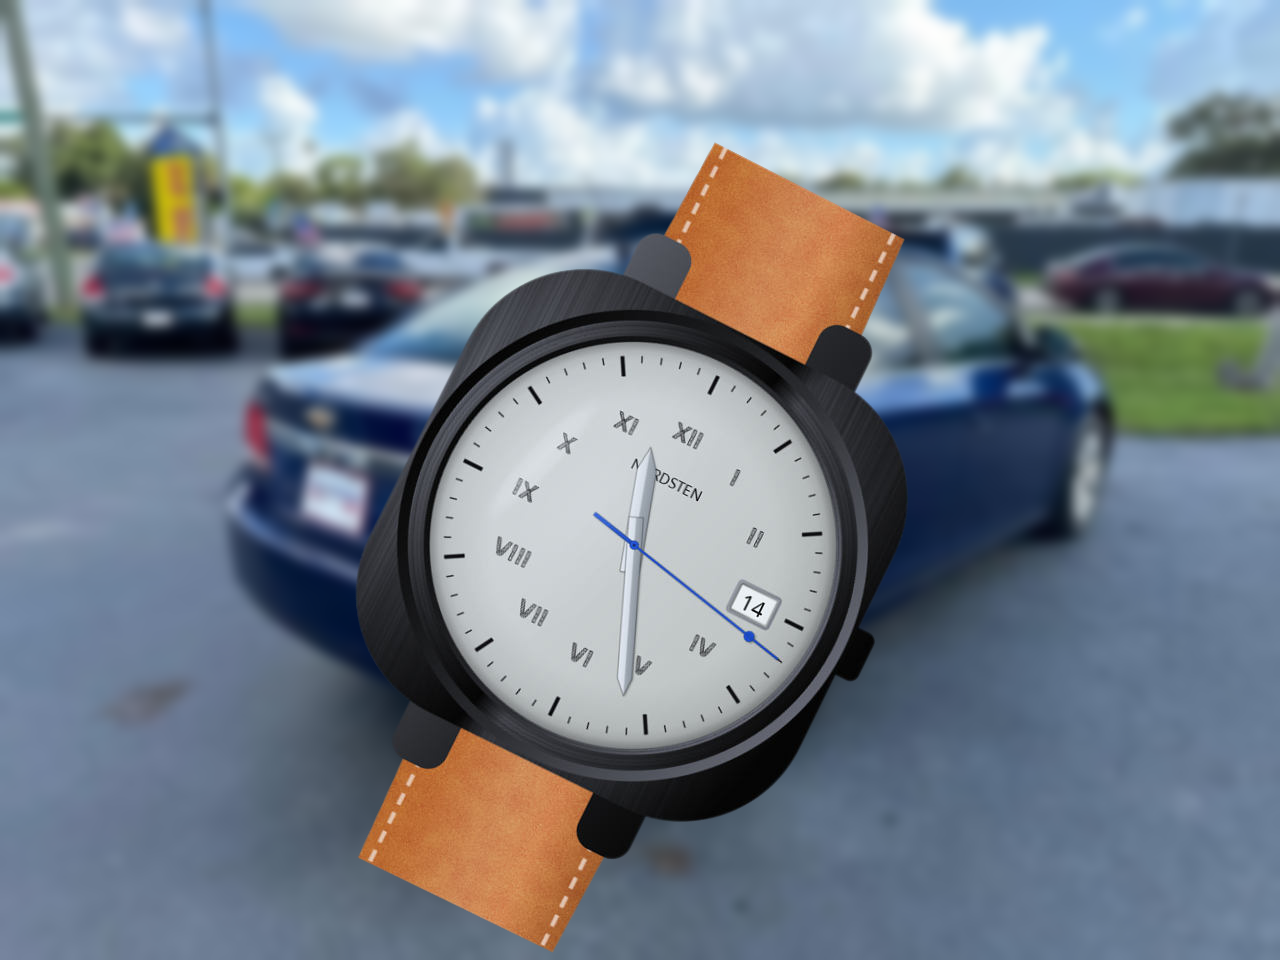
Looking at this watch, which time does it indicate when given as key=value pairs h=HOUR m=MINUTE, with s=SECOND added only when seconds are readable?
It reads h=11 m=26 s=17
